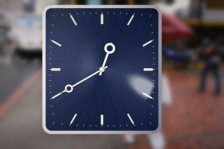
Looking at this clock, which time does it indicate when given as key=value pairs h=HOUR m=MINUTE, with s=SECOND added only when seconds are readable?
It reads h=12 m=40
